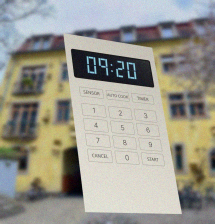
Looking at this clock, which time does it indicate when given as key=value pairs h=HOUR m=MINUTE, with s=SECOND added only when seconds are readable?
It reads h=9 m=20
